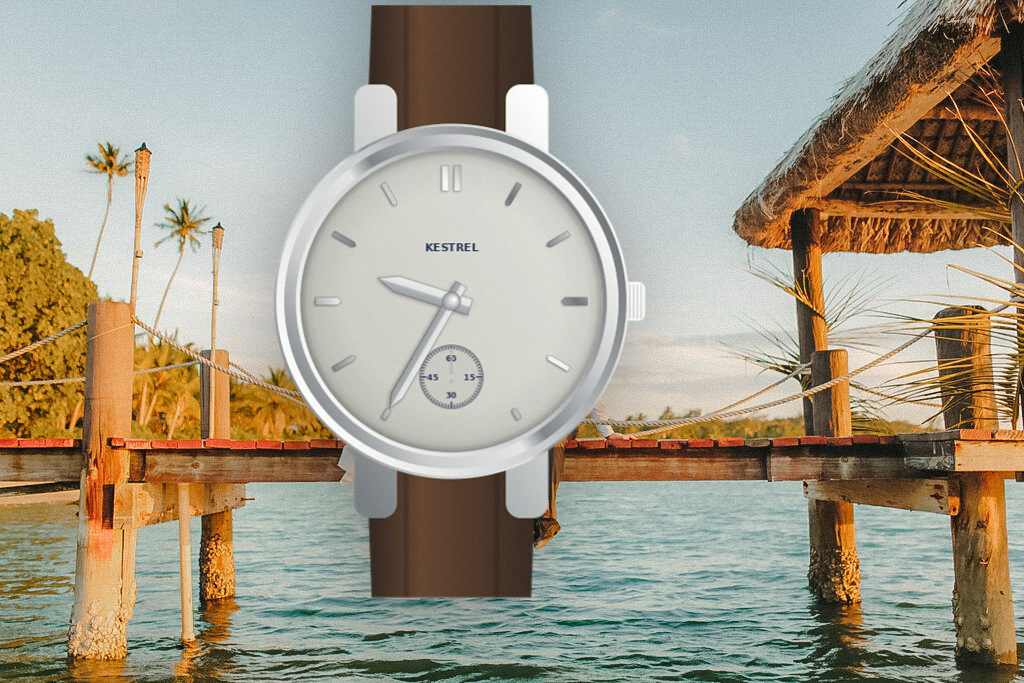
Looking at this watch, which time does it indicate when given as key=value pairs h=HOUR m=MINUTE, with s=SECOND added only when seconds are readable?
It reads h=9 m=35
